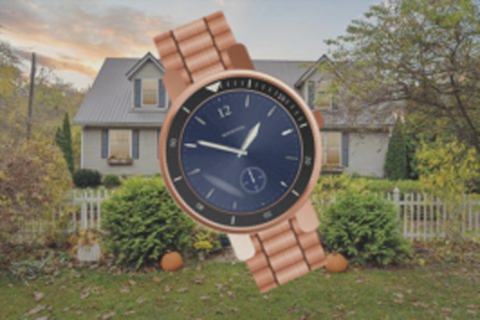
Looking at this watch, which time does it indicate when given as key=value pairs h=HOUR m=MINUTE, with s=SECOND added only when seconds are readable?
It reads h=1 m=51
